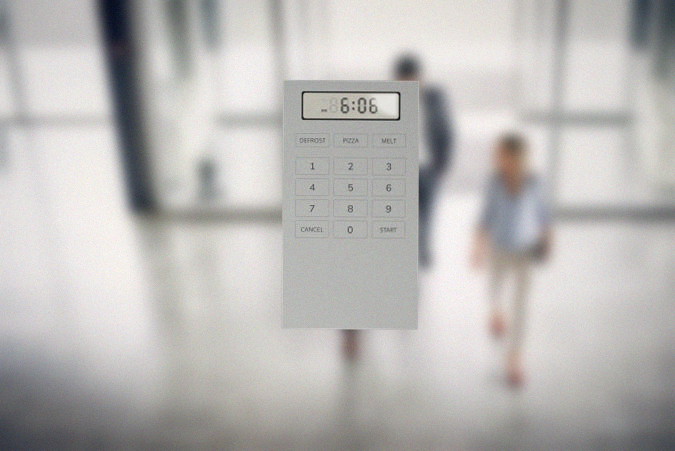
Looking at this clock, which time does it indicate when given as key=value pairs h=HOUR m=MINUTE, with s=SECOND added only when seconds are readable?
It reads h=6 m=6
